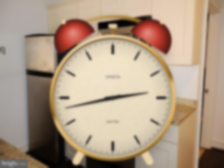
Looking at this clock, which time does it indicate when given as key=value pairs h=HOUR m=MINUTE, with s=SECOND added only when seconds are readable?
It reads h=2 m=43
